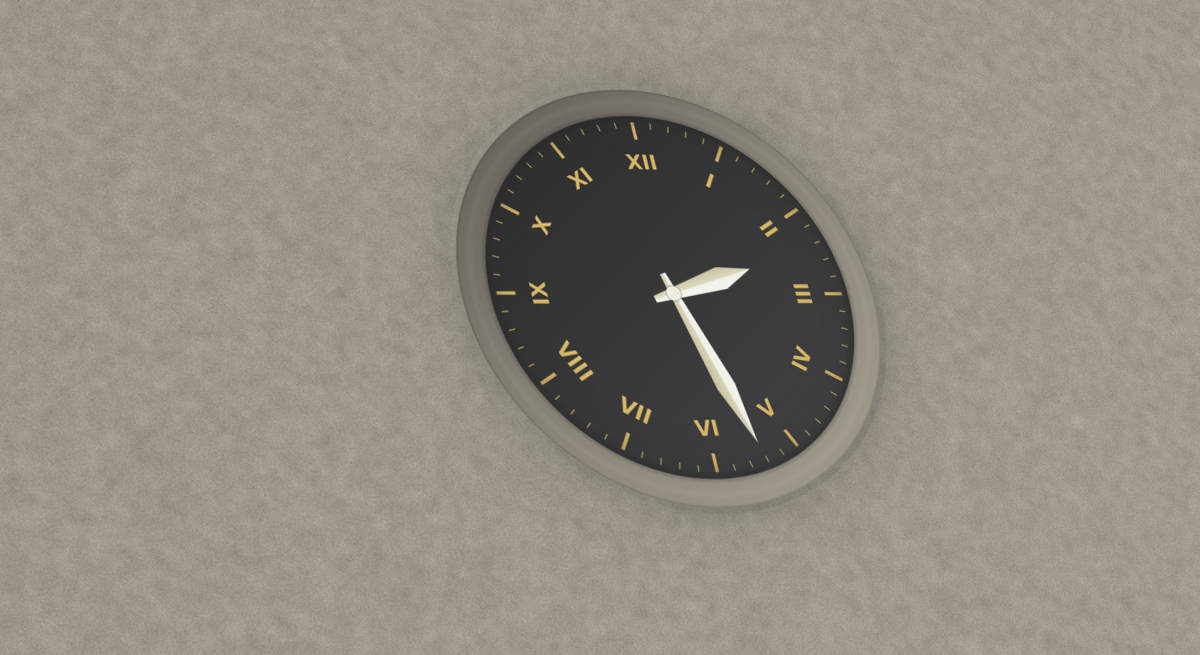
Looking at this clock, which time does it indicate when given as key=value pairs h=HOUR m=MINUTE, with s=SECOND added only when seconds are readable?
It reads h=2 m=27
